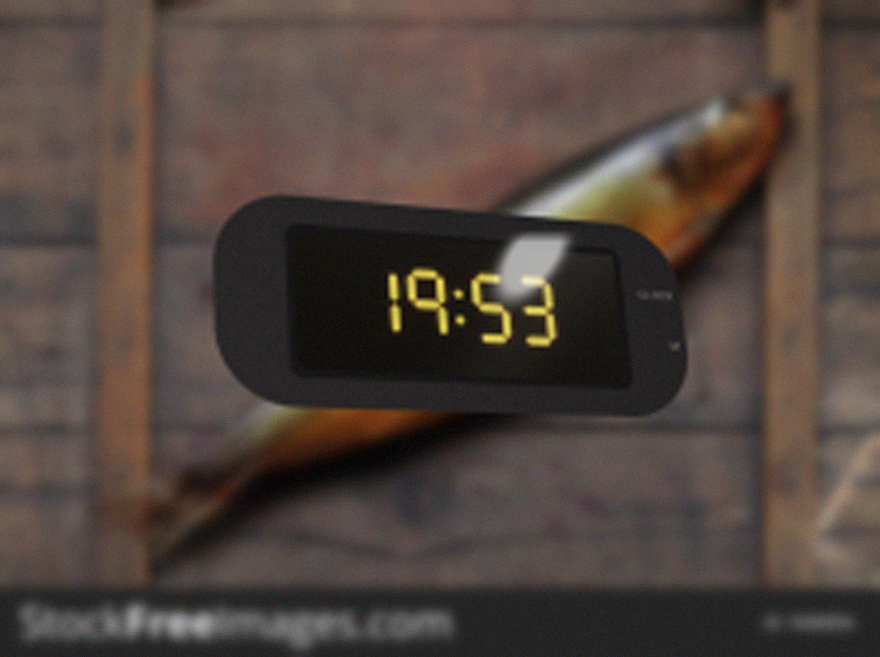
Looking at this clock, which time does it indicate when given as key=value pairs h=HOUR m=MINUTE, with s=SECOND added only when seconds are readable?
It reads h=19 m=53
